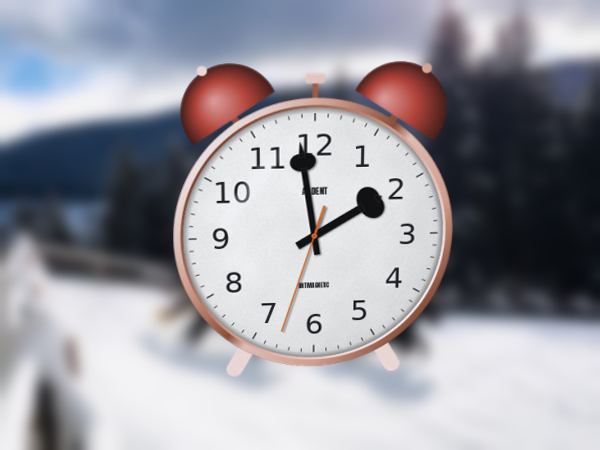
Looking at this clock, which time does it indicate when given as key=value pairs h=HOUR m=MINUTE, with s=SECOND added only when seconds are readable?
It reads h=1 m=58 s=33
